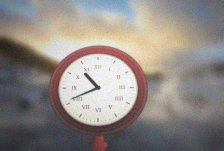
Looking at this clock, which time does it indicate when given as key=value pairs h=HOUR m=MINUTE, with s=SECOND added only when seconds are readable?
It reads h=10 m=41
